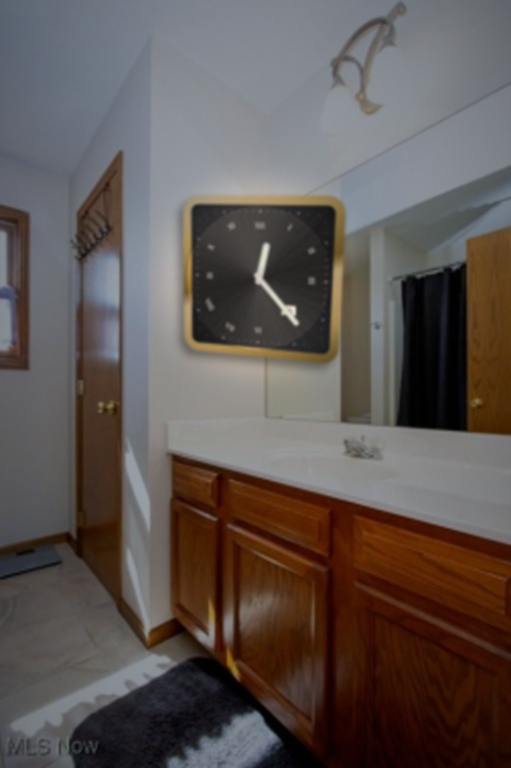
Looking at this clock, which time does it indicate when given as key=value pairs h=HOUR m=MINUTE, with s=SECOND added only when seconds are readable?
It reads h=12 m=23
